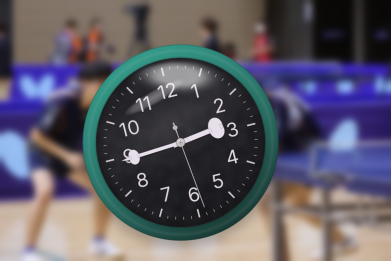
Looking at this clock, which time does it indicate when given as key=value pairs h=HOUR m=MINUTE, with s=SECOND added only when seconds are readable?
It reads h=2 m=44 s=29
